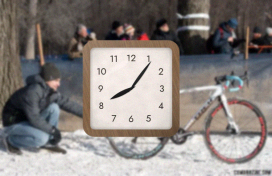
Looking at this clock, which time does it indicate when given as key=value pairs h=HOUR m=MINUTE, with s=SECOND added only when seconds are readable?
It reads h=8 m=6
